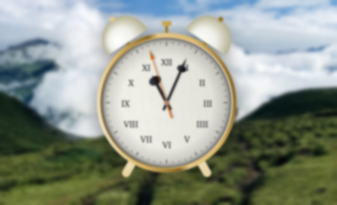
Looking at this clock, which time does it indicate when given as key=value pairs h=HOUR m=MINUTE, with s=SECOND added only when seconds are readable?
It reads h=11 m=3 s=57
